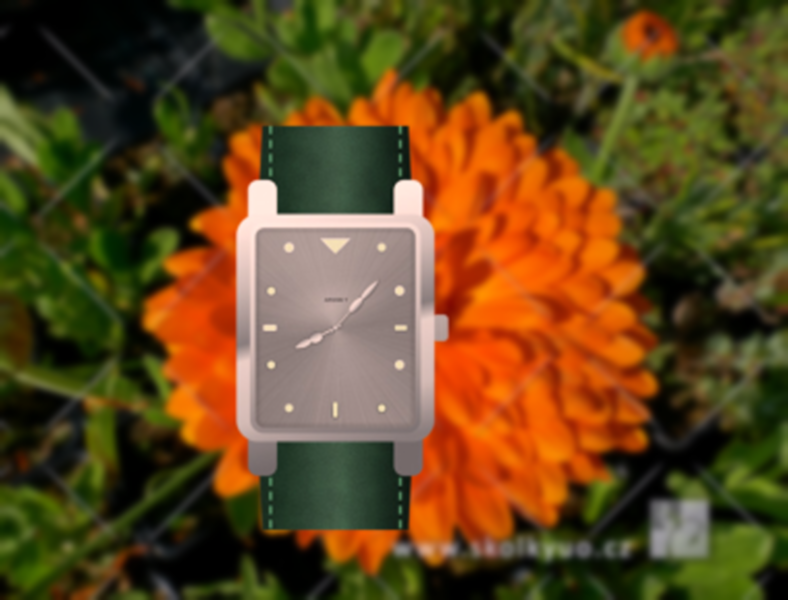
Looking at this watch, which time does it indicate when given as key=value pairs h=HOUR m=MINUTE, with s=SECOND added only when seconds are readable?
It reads h=8 m=7
